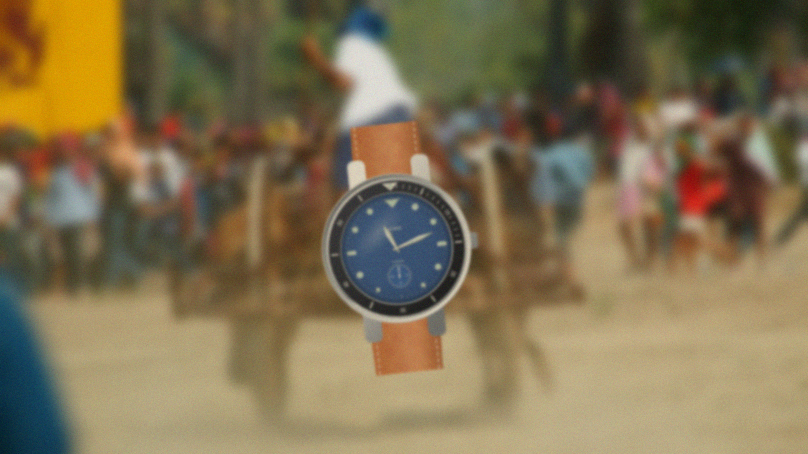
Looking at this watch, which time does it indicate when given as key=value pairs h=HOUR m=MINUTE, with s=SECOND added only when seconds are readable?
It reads h=11 m=12
